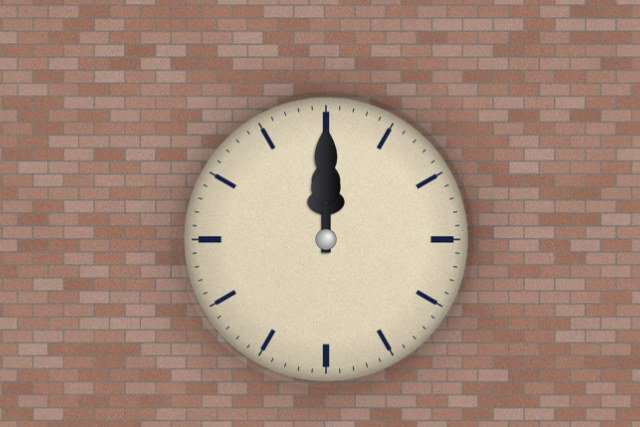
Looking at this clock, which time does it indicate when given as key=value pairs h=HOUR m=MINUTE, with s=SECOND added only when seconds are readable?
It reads h=12 m=0
